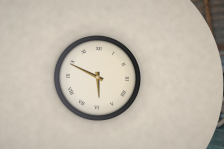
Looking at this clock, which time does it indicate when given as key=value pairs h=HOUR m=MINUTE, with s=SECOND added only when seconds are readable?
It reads h=5 m=49
